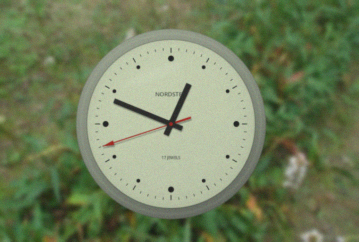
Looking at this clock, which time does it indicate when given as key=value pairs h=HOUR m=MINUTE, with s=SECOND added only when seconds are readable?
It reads h=12 m=48 s=42
